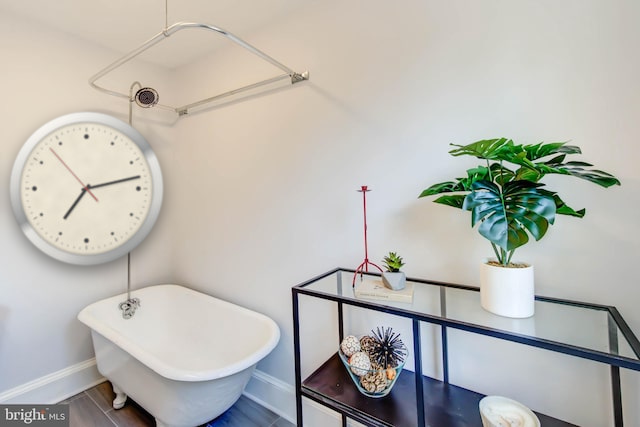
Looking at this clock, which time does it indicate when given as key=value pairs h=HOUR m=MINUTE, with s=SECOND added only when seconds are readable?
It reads h=7 m=12 s=53
